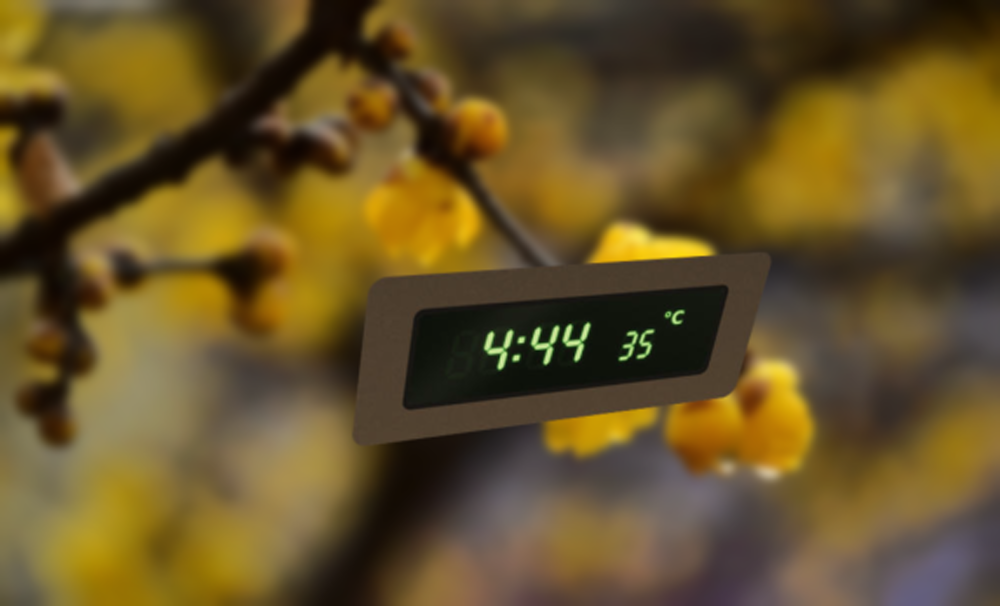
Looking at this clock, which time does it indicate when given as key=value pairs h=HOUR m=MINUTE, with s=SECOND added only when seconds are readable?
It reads h=4 m=44
